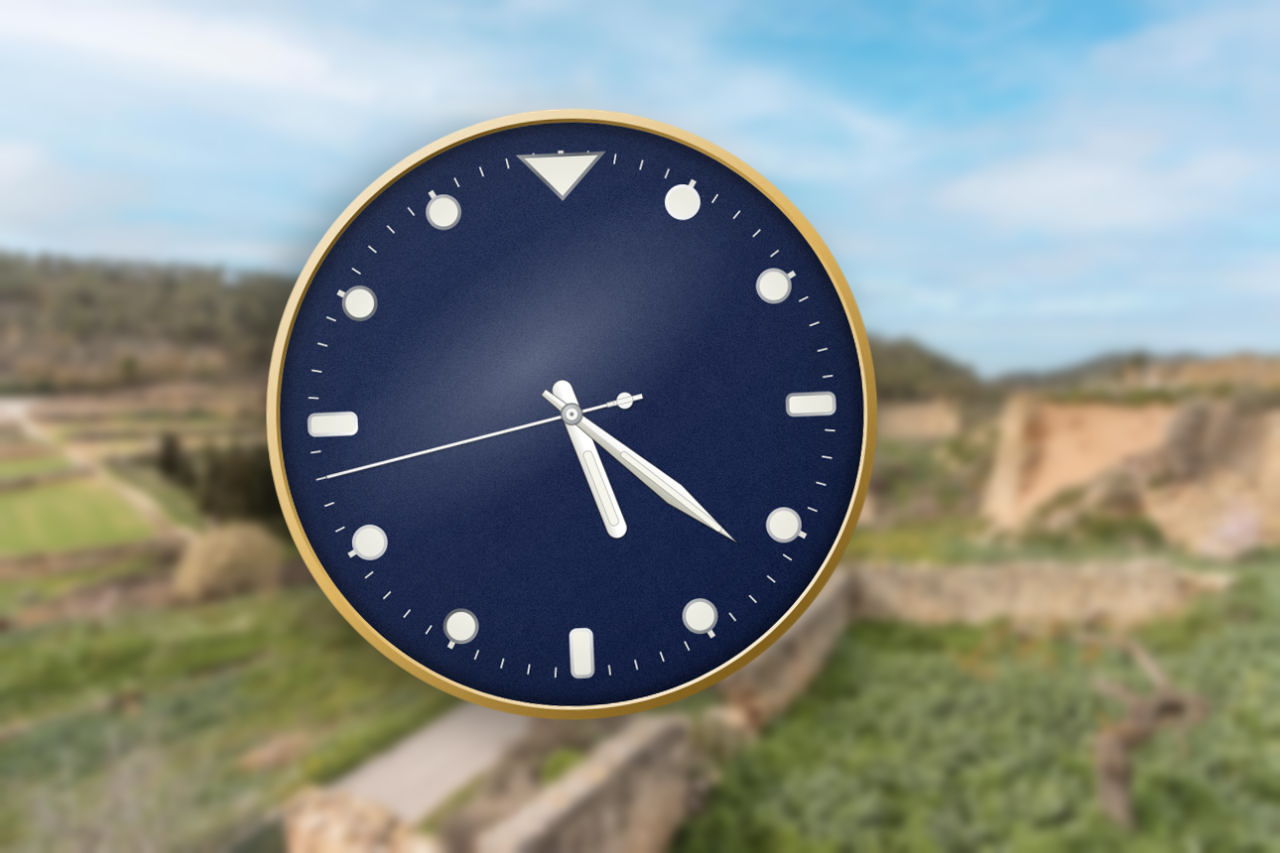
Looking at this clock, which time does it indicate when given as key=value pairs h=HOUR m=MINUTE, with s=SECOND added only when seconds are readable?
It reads h=5 m=21 s=43
